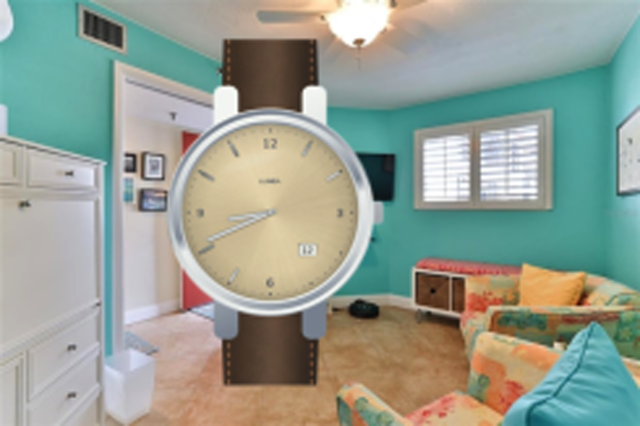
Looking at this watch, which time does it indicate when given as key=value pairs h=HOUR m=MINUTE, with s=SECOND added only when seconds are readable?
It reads h=8 m=41
